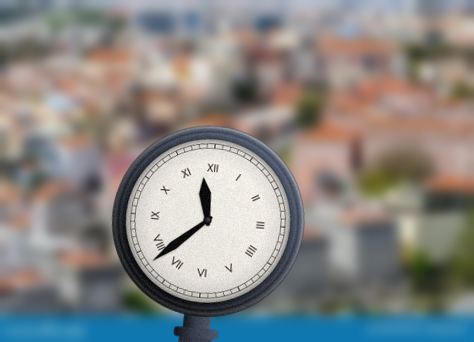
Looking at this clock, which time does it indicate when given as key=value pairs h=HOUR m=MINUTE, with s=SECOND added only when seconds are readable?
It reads h=11 m=38
